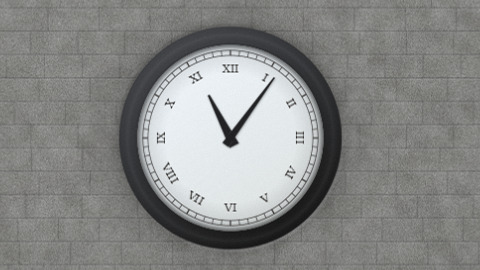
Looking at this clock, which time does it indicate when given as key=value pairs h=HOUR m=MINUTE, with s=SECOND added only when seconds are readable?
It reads h=11 m=6
